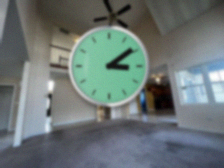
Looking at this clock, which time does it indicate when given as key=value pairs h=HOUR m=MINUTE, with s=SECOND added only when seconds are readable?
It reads h=3 m=9
